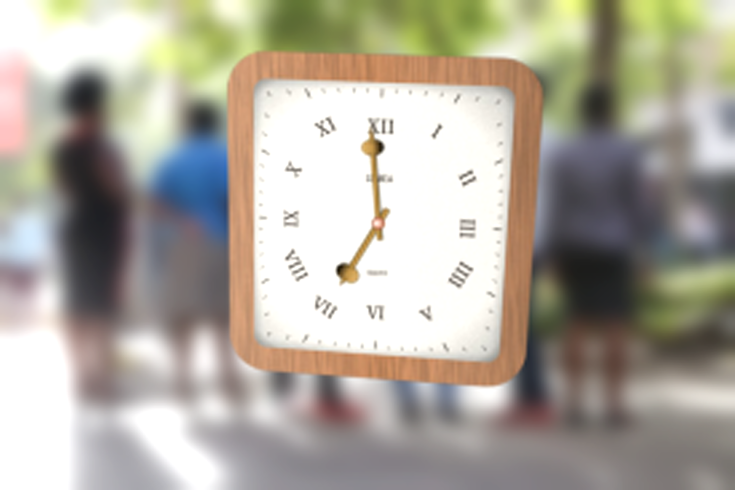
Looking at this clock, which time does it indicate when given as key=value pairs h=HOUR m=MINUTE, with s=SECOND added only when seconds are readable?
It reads h=6 m=59
